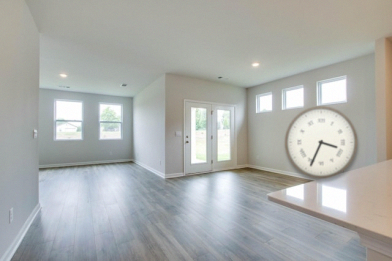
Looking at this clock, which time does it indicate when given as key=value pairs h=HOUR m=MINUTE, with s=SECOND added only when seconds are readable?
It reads h=3 m=34
